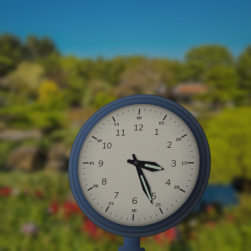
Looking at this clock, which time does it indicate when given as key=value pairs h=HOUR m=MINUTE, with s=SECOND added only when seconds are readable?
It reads h=3 m=26
